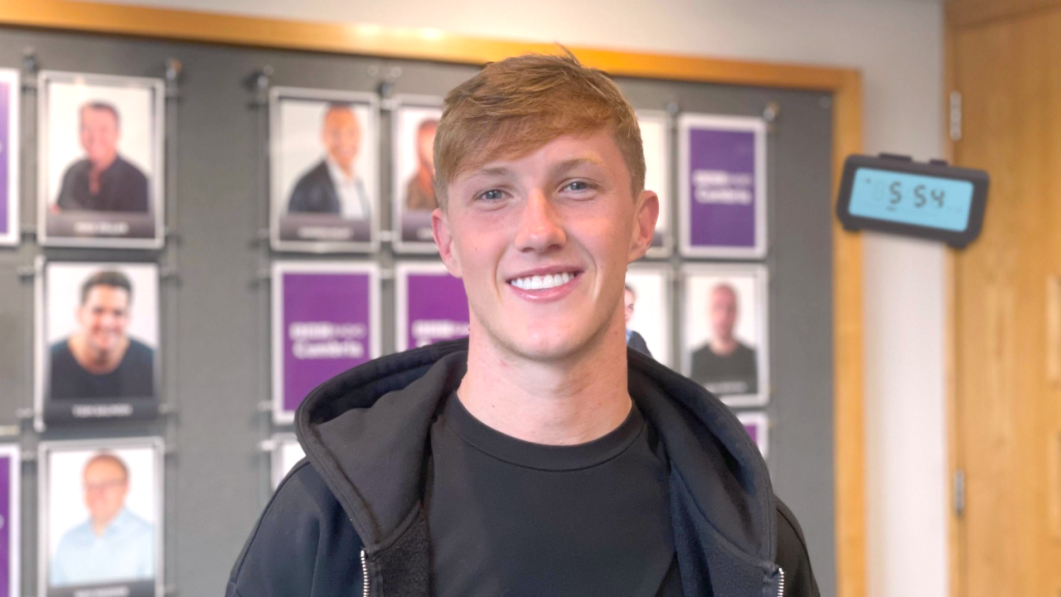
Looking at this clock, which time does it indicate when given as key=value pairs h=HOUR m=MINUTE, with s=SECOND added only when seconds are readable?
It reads h=5 m=54
